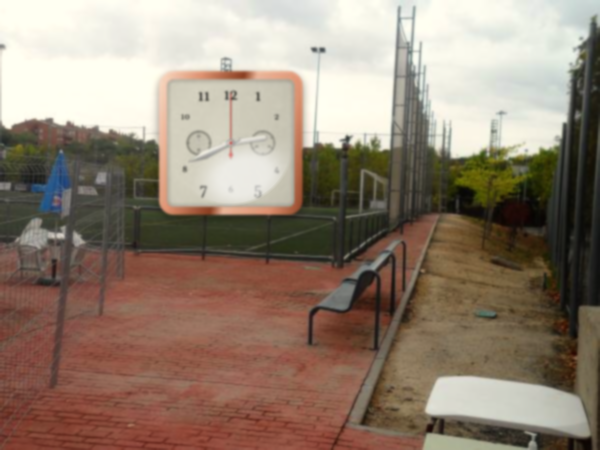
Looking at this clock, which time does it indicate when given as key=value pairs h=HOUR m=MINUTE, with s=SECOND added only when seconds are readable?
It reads h=2 m=41
